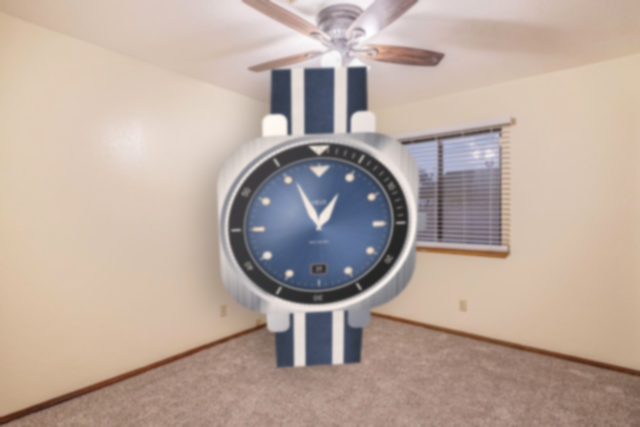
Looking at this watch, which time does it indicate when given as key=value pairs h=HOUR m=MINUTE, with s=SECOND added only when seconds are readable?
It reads h=12 m=56
